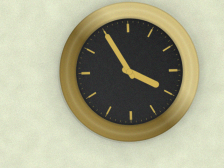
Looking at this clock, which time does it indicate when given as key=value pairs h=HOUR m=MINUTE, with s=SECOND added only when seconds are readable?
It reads h=3 m=55
